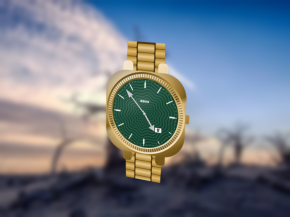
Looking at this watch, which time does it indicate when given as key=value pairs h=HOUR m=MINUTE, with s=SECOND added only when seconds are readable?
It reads h=4 m=53
